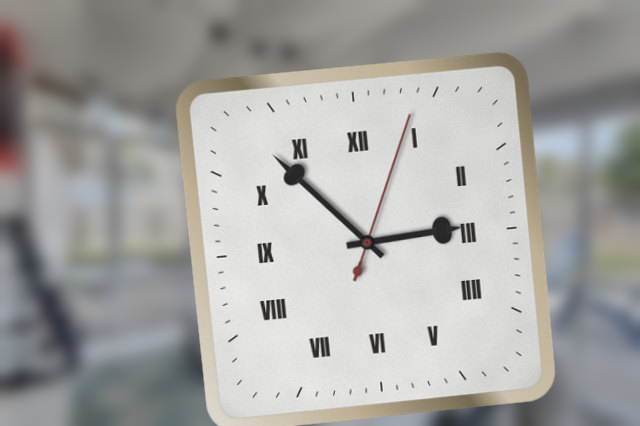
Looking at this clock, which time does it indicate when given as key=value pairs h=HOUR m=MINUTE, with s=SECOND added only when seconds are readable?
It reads h=2 m=53 s=4
